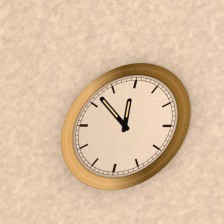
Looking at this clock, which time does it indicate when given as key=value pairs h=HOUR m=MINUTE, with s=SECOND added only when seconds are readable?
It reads h=11 m=52
